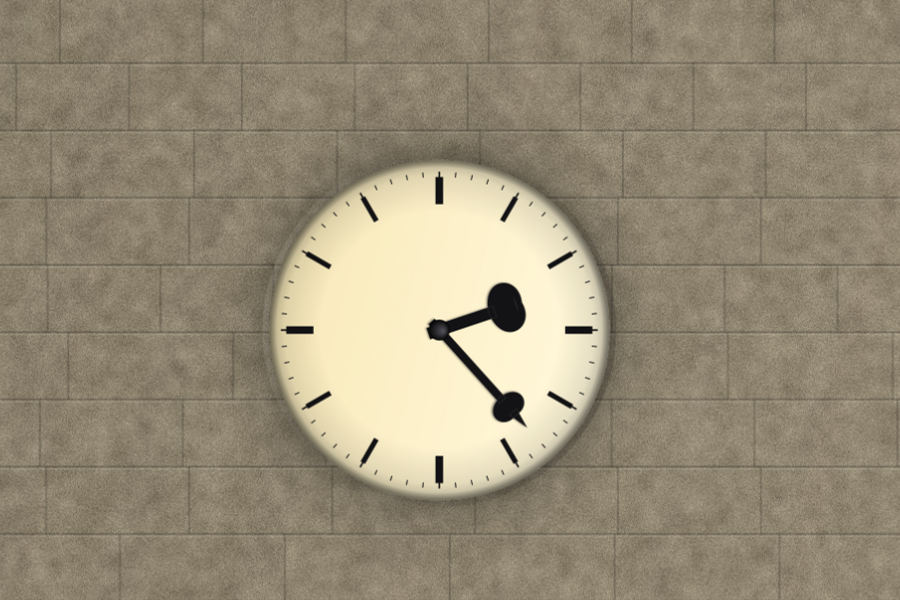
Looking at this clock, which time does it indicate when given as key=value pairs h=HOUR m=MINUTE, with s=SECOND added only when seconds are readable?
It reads h=2 m=23
